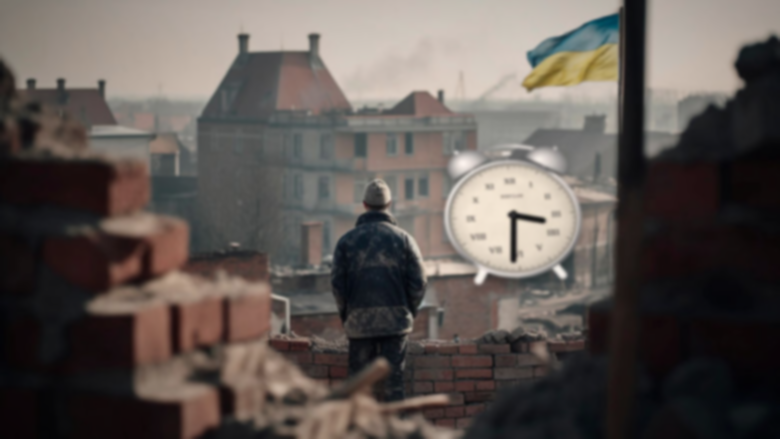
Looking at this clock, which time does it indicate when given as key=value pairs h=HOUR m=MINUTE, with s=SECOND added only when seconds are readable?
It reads h=3 m=31
